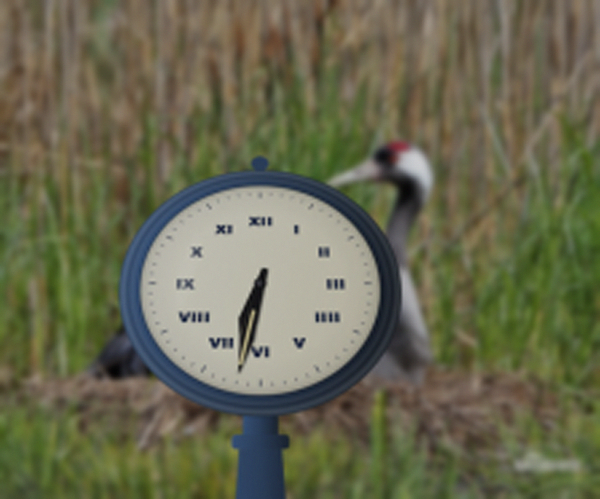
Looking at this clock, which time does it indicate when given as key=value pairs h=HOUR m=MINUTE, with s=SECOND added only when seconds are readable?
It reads h=6 m=32
